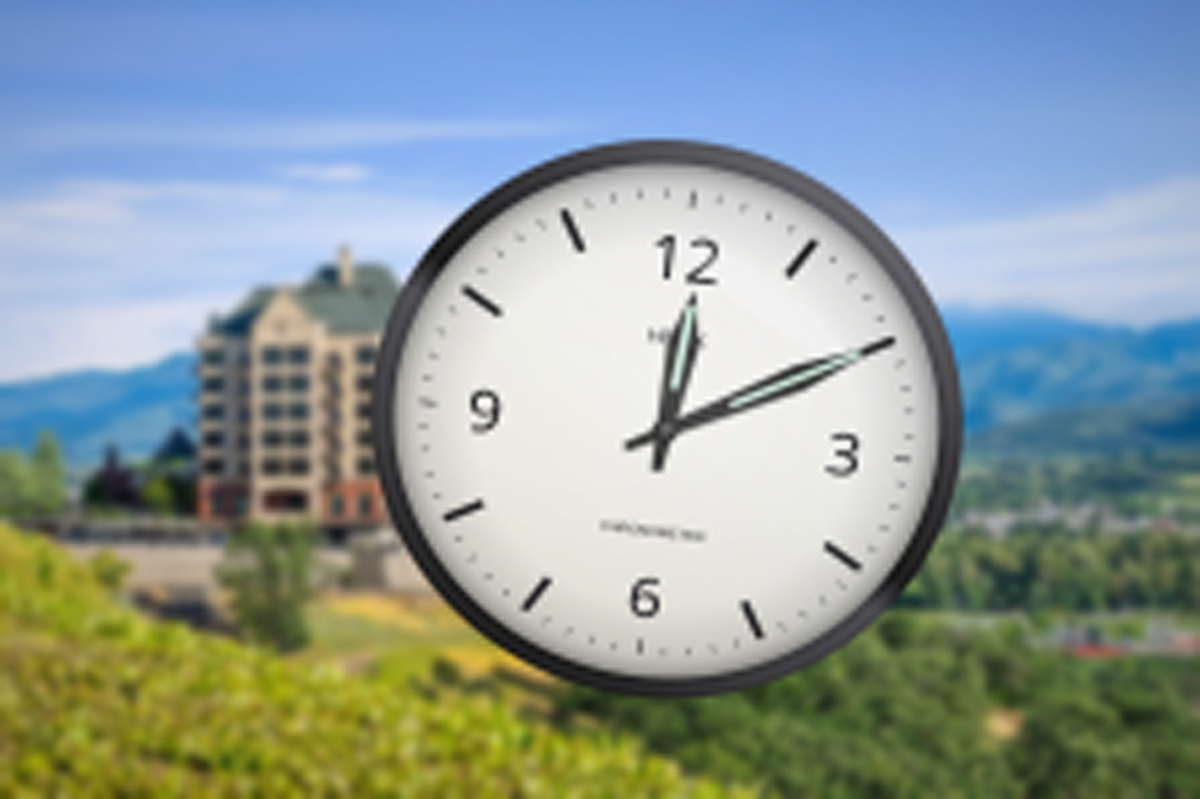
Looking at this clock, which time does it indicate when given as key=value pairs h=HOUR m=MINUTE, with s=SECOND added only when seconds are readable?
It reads h=12 m=10
